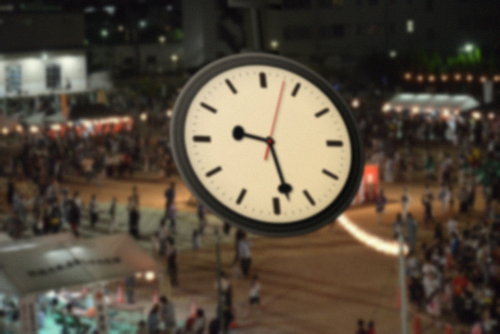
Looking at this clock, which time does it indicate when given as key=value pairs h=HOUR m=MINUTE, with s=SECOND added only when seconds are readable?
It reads h=9 m=28 s=3
